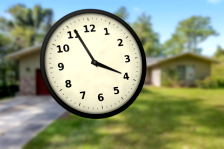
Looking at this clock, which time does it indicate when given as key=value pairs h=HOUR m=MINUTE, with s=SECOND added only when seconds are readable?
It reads h=3 m=56
